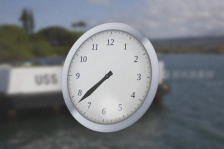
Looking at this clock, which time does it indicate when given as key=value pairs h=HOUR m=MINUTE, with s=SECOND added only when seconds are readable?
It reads h=7 m=38
